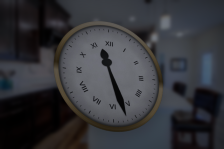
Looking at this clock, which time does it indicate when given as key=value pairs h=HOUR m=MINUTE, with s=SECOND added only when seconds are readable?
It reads h=11 m=27
